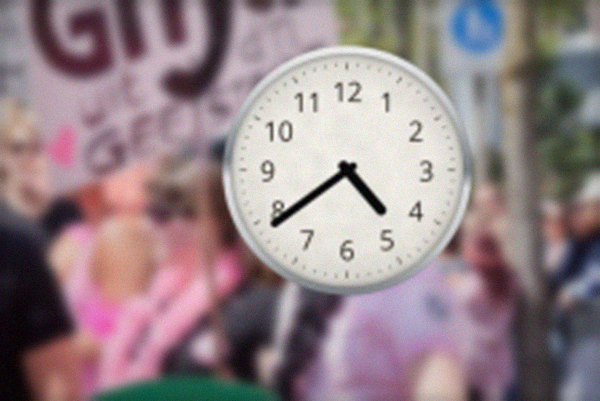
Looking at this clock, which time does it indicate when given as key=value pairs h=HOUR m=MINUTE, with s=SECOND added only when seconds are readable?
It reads h=4 m=39
